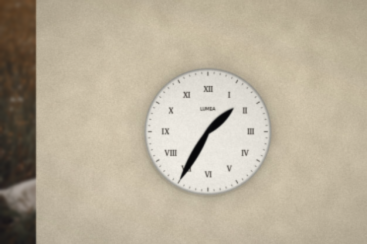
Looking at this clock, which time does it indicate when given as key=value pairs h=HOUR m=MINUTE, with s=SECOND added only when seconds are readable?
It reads h=1 m=35
